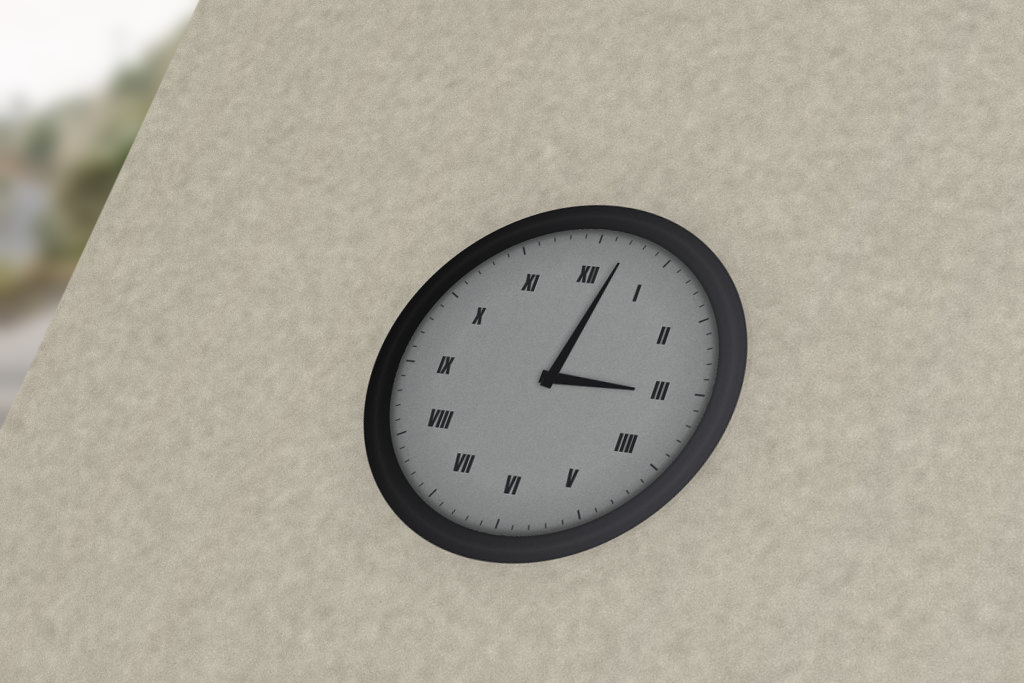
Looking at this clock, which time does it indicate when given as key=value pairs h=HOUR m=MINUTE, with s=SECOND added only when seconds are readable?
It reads h=3 m=2
